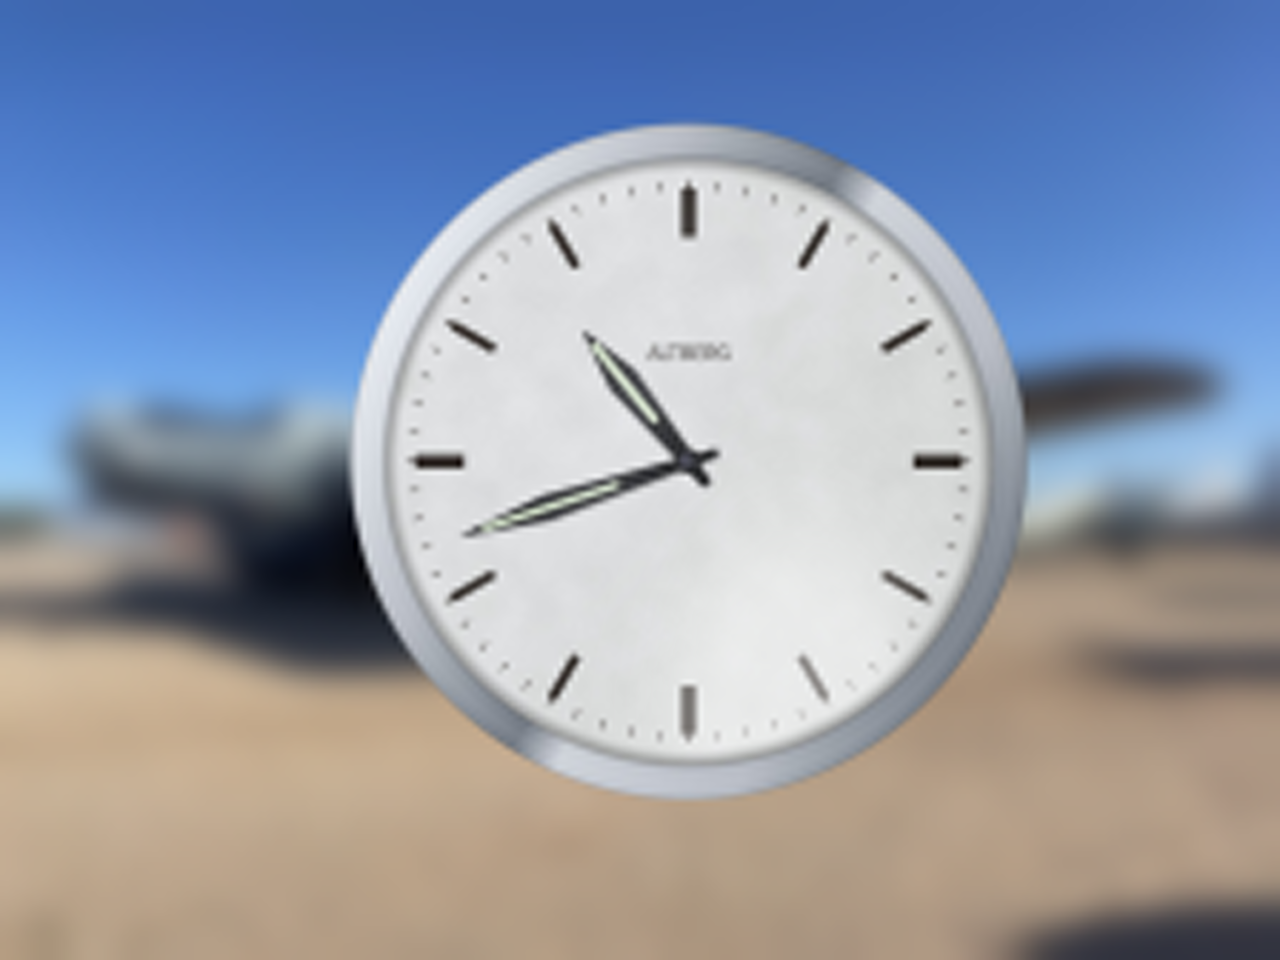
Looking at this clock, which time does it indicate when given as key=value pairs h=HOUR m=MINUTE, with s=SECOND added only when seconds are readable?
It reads h=10 m=42
